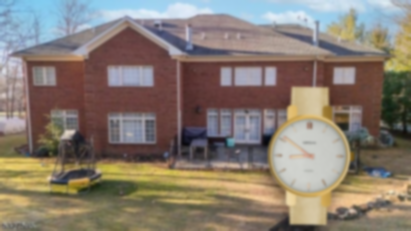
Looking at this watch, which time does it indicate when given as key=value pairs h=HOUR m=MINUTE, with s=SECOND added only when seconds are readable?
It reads h=8 m=51
